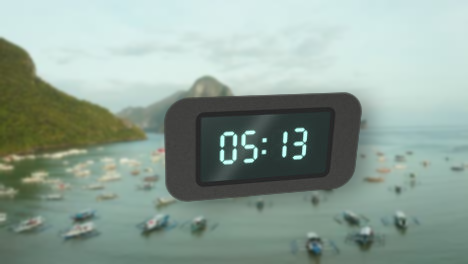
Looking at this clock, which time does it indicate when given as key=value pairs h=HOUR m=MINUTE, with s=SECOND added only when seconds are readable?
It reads h=5 m=13
